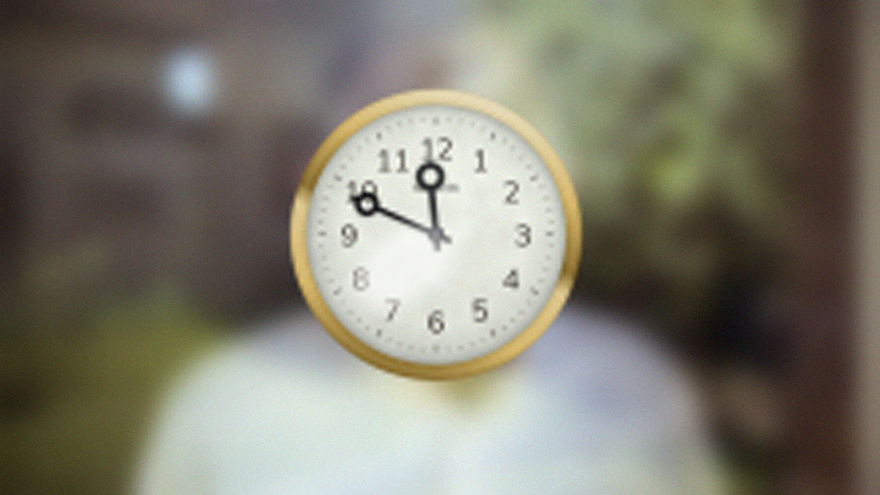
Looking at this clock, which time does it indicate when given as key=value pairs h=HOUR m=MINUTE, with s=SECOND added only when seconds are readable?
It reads h=11 m=49
